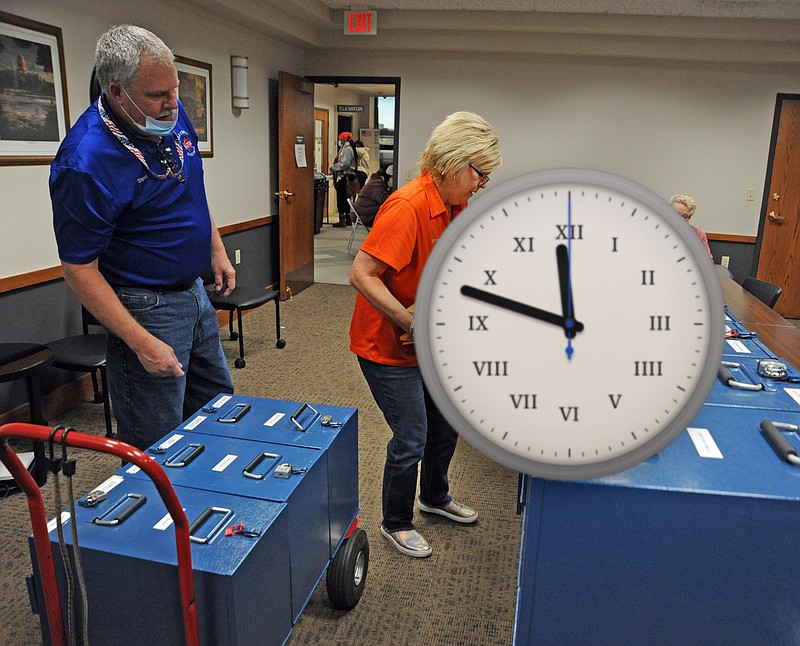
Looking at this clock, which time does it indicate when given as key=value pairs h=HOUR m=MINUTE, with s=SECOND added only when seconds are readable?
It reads h=11 m=48 s=0
